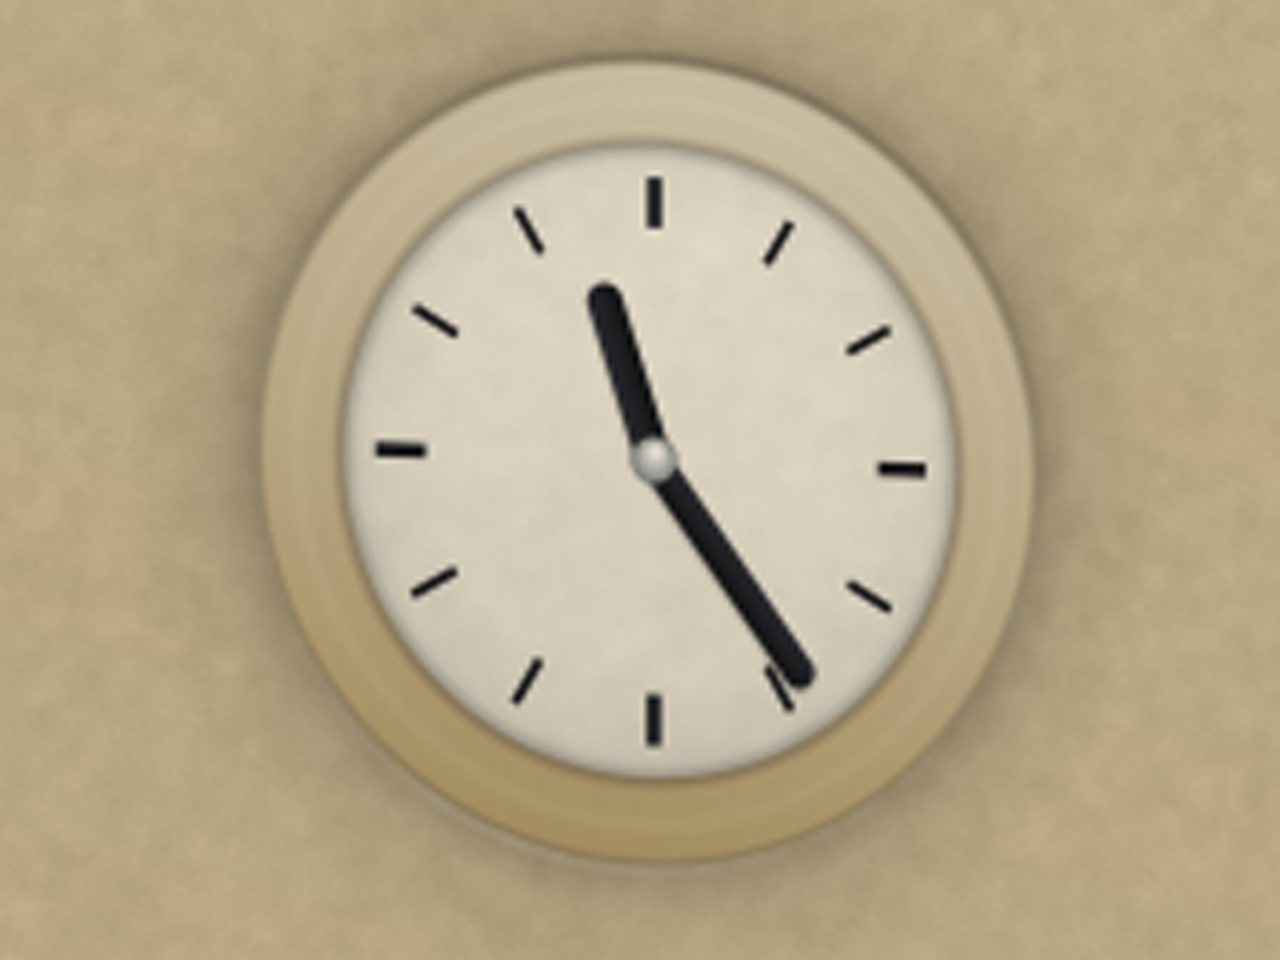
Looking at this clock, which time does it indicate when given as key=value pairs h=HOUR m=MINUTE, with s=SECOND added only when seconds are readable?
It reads h=11 m=24
